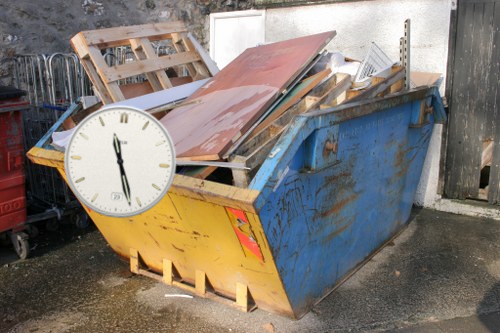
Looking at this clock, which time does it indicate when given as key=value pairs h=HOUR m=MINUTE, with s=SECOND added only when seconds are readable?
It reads h=11 m=27
